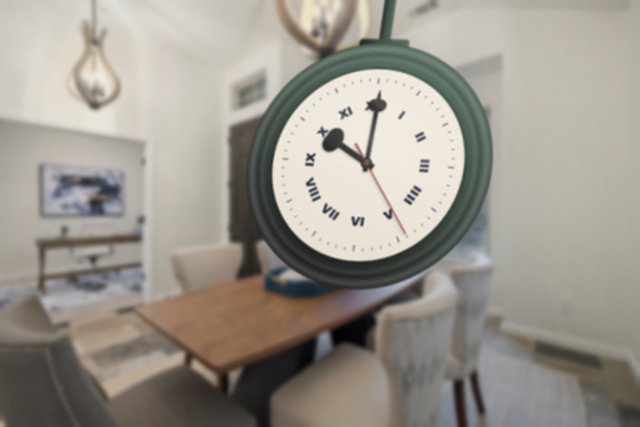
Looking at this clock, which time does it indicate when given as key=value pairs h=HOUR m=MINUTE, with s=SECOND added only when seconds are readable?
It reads h=10 m=0 s=24
